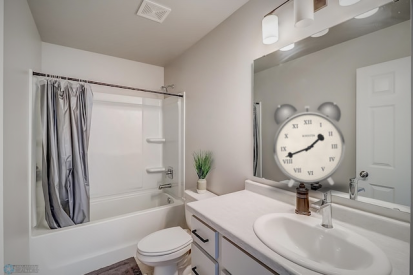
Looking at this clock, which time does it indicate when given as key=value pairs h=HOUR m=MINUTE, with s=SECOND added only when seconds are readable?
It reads h=1 m=42
